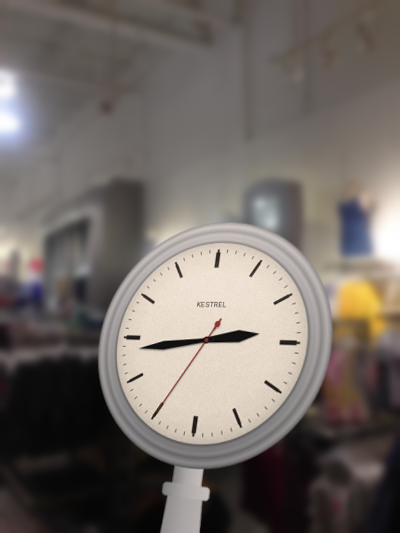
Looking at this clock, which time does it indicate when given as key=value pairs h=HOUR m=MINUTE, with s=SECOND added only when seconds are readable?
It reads h=2 m=43 s=35
